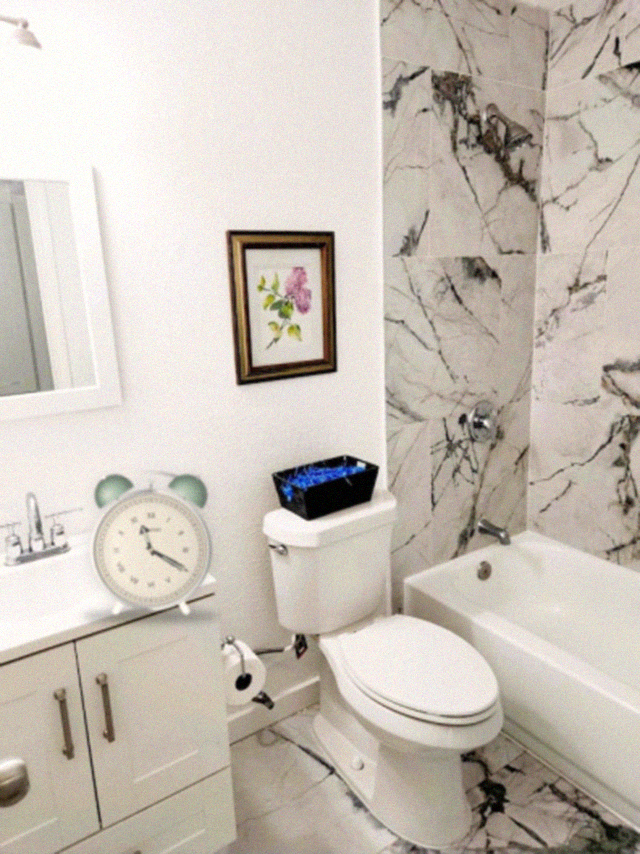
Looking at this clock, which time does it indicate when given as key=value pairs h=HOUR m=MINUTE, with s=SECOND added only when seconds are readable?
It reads h=11 m=20
